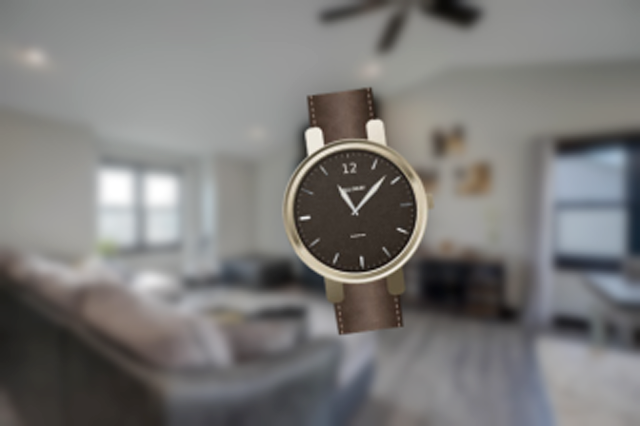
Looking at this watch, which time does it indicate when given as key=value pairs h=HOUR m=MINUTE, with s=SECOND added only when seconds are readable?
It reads h=11 m=8
